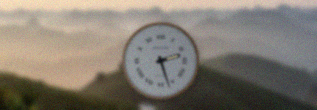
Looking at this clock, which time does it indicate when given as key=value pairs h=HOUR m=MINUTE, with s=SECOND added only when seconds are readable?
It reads h=2 m=27
